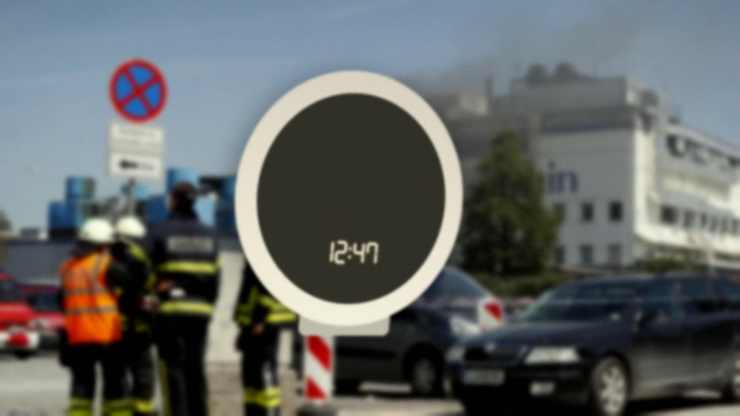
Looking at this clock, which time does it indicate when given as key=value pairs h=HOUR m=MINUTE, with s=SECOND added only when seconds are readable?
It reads h=12 m=47
